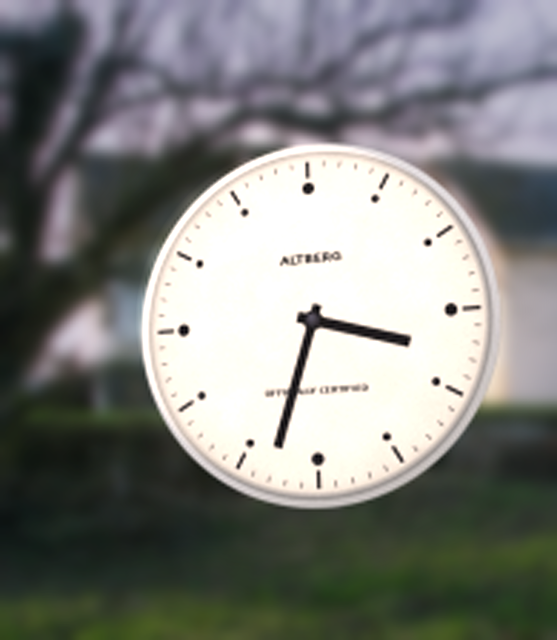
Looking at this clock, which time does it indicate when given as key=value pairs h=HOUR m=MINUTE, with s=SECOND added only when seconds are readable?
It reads h=3 m=33
